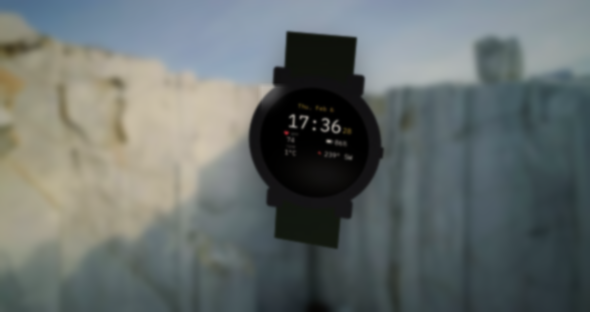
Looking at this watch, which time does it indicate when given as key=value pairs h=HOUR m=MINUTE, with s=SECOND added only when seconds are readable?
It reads h=17 m=36
